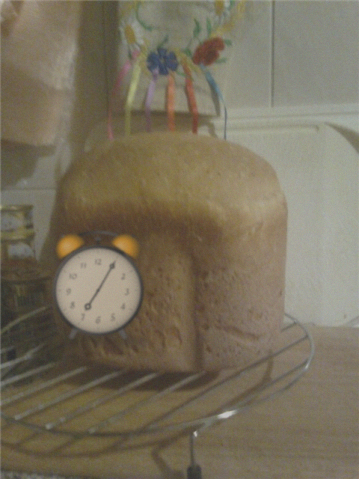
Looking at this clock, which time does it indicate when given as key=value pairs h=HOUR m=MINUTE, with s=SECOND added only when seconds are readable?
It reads h=7 m=5
